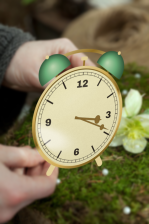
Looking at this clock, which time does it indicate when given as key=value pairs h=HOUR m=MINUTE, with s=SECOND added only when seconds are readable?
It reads h=3 m=19
